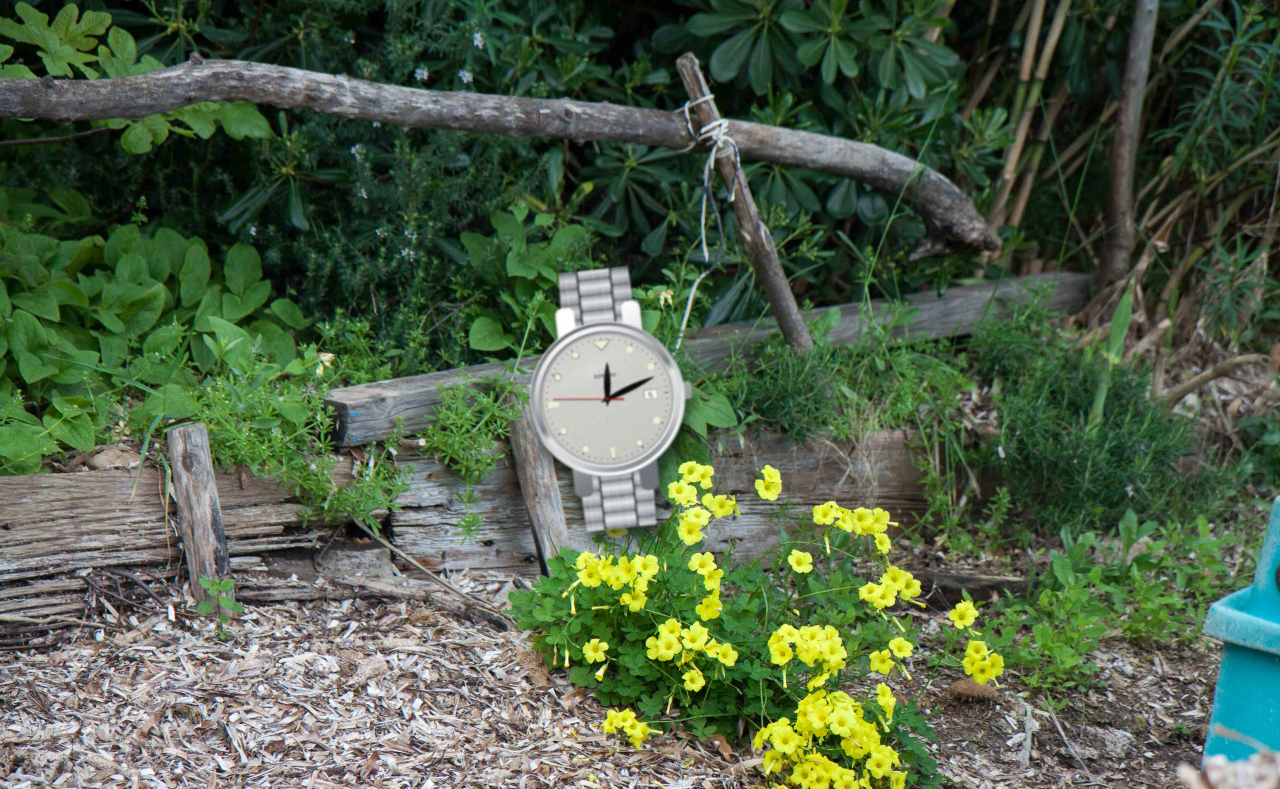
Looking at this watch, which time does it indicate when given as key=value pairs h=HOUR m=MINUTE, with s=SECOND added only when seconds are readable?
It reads h=12 m=11 s=46
